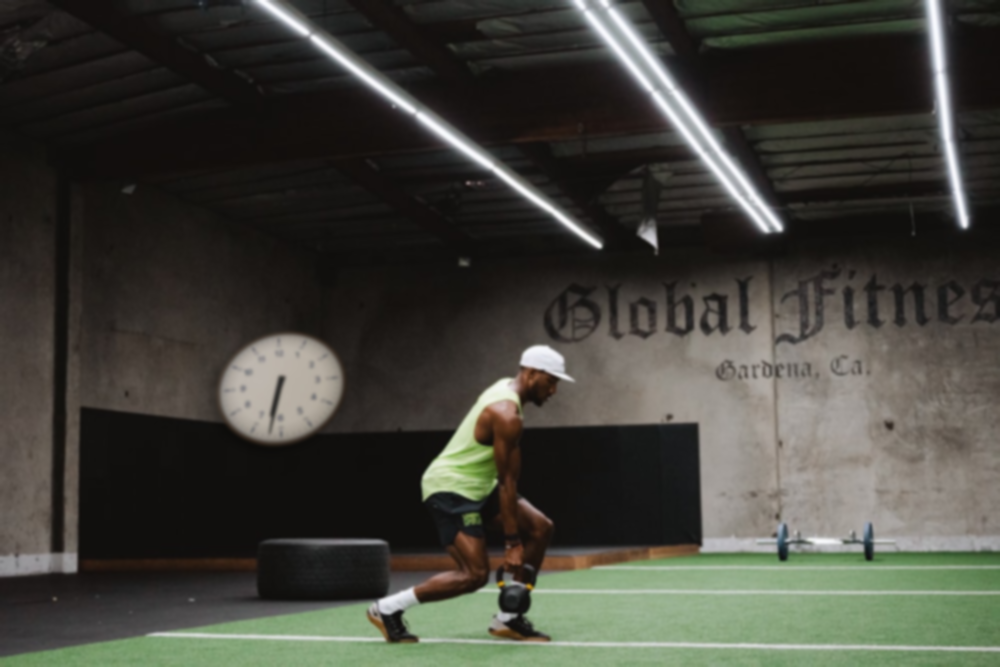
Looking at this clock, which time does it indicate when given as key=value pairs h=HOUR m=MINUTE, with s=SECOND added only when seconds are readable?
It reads h=6 m=32
